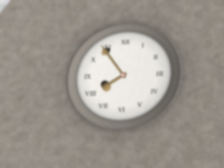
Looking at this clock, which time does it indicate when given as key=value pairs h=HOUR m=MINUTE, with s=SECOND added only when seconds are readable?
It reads h=7 m=54
